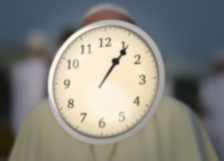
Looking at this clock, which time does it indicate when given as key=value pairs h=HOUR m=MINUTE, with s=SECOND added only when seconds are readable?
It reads h=1 m=6
